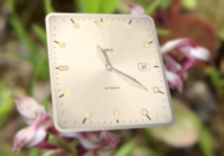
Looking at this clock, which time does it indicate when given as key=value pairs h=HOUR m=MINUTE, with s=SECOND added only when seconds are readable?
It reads h=11 m=21
